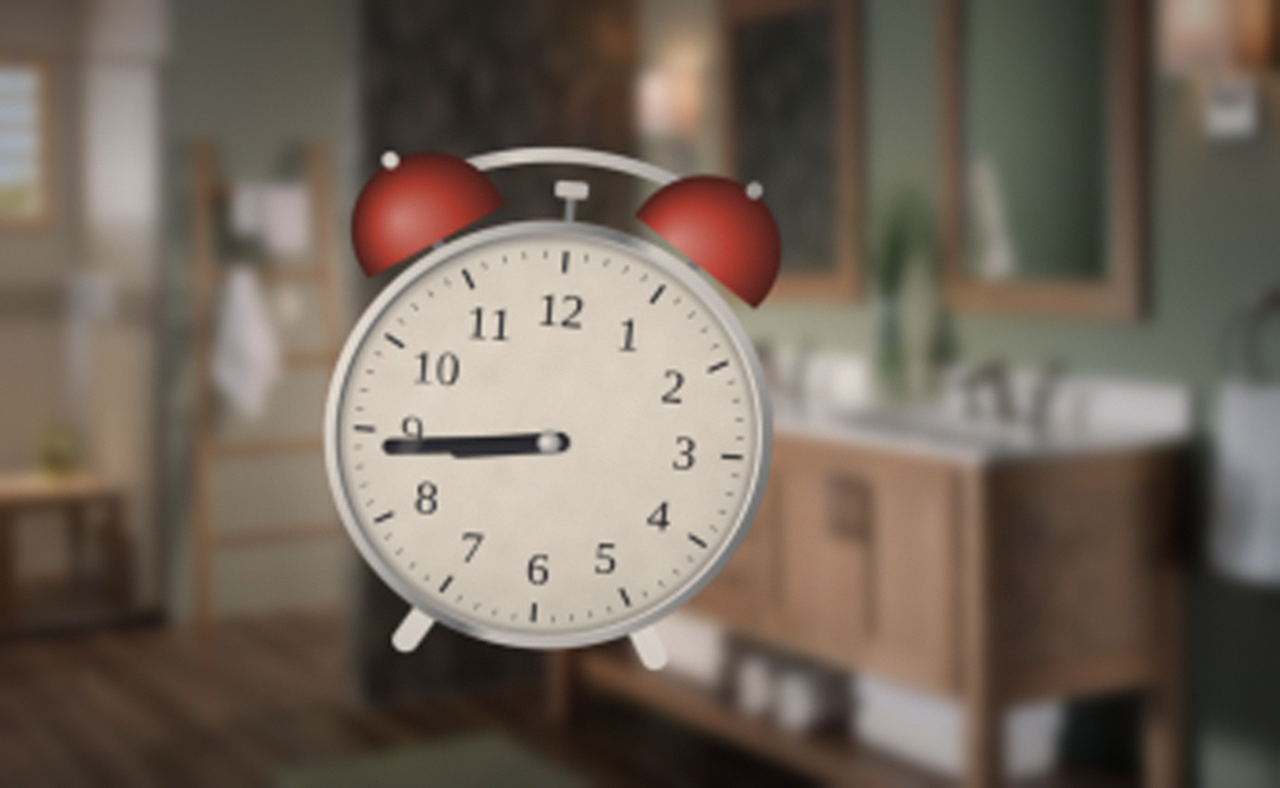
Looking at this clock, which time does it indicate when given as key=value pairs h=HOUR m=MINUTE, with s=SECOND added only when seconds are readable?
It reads h=8 m=44
